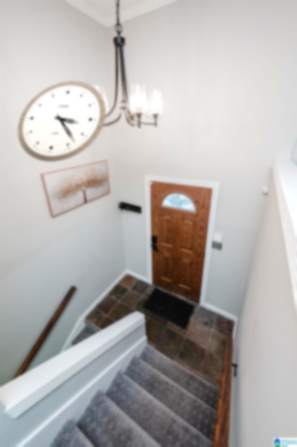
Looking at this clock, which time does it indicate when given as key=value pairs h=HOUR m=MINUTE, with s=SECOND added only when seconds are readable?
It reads h=3 m=23
